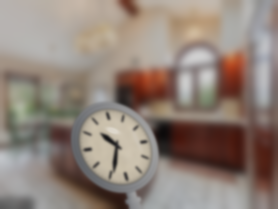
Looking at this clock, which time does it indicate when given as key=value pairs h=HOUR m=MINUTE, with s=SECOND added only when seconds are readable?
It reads h=10 m=34
